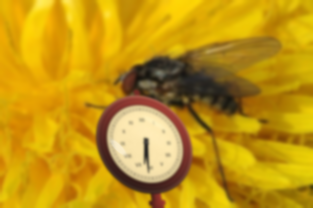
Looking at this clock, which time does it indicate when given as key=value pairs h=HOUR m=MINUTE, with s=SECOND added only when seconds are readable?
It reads h=6 m=31
